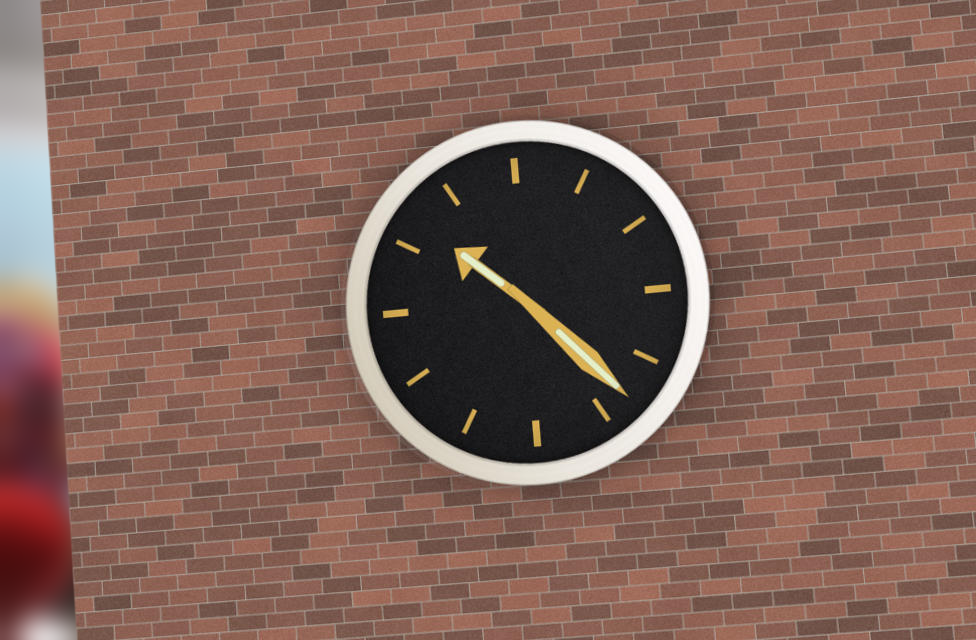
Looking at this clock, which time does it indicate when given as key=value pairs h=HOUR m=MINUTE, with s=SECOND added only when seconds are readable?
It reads h=10 m=23
